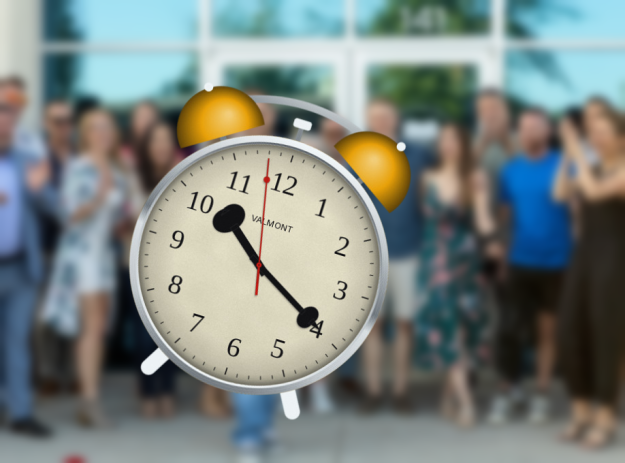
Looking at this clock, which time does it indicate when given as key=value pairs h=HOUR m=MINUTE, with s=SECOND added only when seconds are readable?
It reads h=10 m=19 s=58
